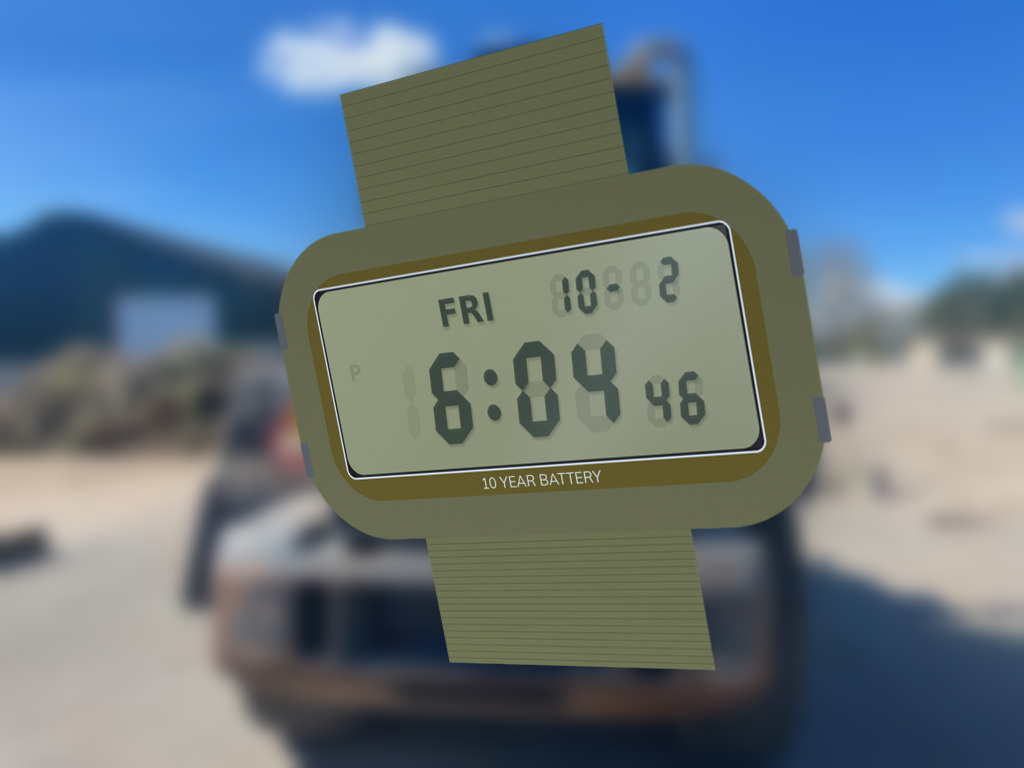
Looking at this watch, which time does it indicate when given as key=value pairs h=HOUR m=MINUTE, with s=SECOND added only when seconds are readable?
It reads h=6 m=4 s=46
